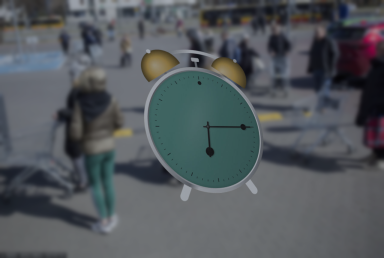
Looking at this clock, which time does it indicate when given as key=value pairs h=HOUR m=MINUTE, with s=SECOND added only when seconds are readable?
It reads h=6 m=15
